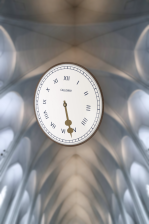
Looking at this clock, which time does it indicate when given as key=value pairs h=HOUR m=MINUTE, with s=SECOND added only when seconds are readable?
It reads h=5 m=27
